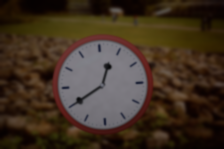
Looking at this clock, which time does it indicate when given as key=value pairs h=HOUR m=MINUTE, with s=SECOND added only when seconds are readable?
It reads h=12 m=40
